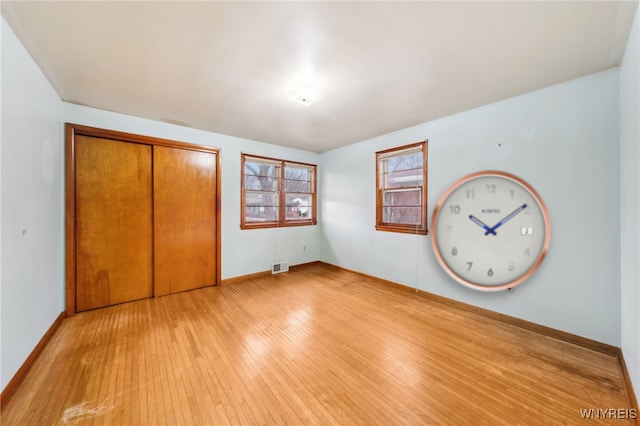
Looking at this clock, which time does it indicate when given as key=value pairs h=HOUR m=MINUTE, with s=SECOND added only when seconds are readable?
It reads h=10 m=9
